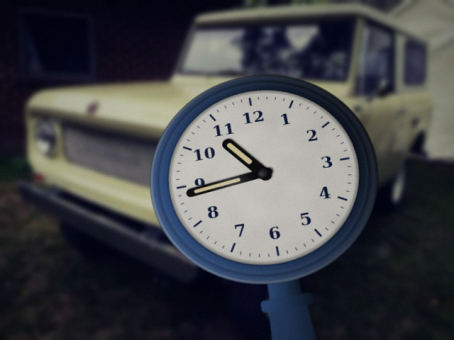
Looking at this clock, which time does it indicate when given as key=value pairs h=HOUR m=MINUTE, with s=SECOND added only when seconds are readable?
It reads h=10 m=44
